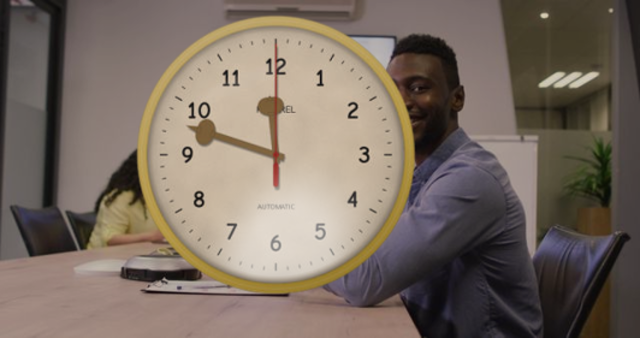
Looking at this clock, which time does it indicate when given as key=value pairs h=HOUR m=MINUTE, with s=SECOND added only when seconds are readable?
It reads h=11 m=48 s=0
